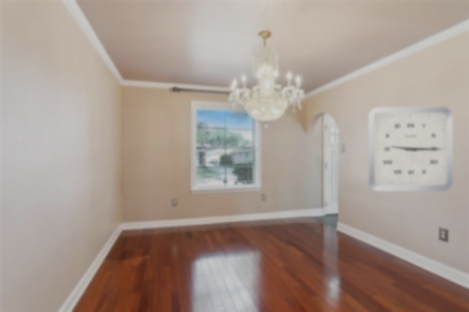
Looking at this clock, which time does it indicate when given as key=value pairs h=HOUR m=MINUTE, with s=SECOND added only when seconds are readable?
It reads h=9 m=15
